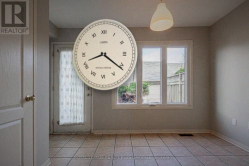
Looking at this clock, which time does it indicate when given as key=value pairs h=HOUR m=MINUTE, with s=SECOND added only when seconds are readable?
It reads h=8 m=21
